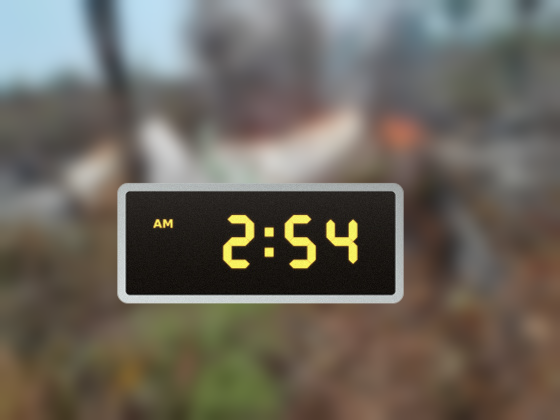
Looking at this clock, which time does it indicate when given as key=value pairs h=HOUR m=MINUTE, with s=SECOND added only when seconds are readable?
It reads h=2 m=54
